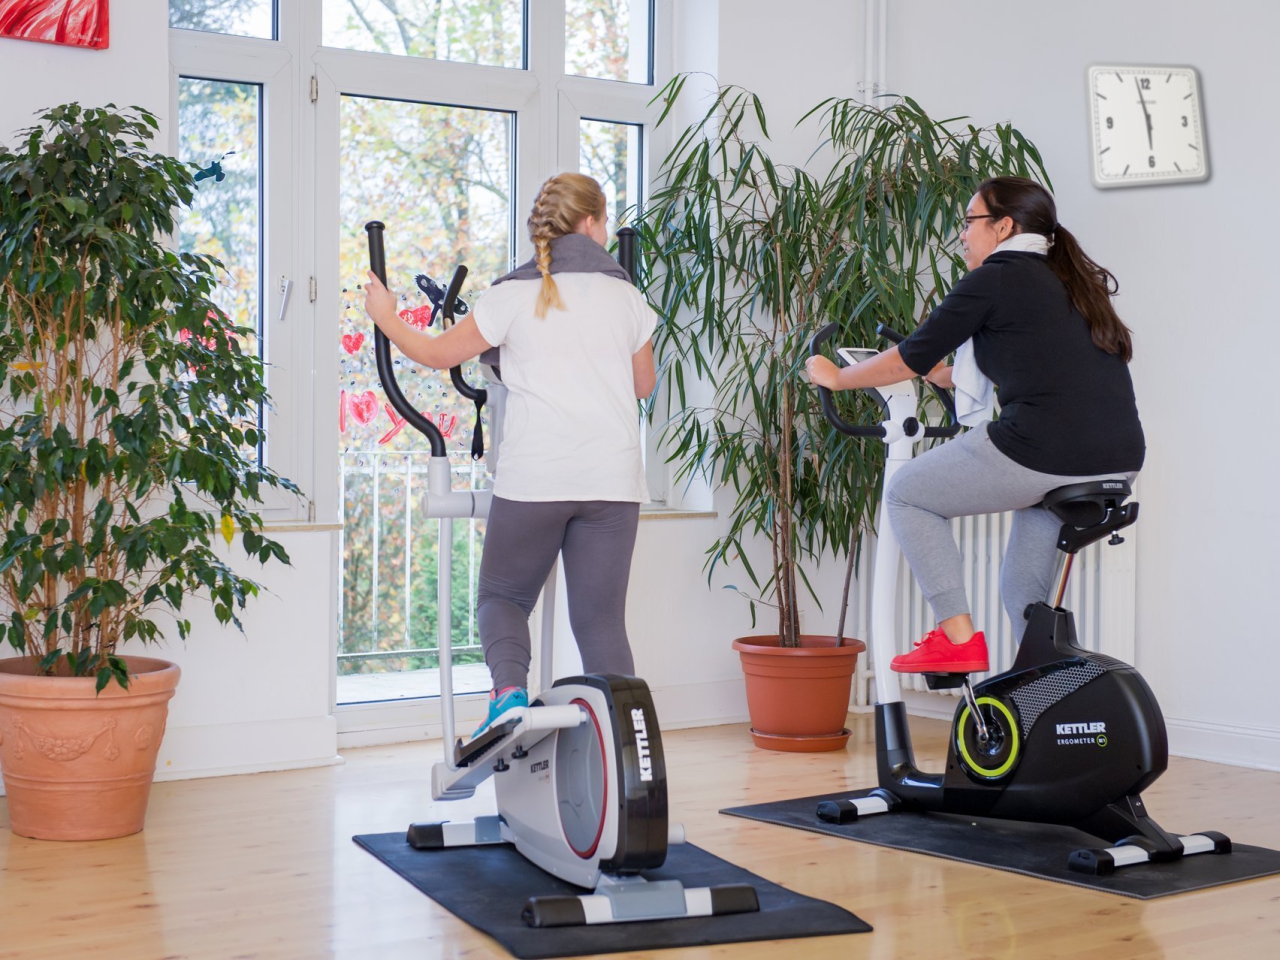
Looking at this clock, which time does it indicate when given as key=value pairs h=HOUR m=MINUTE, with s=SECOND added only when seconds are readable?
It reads h=5 m=58
